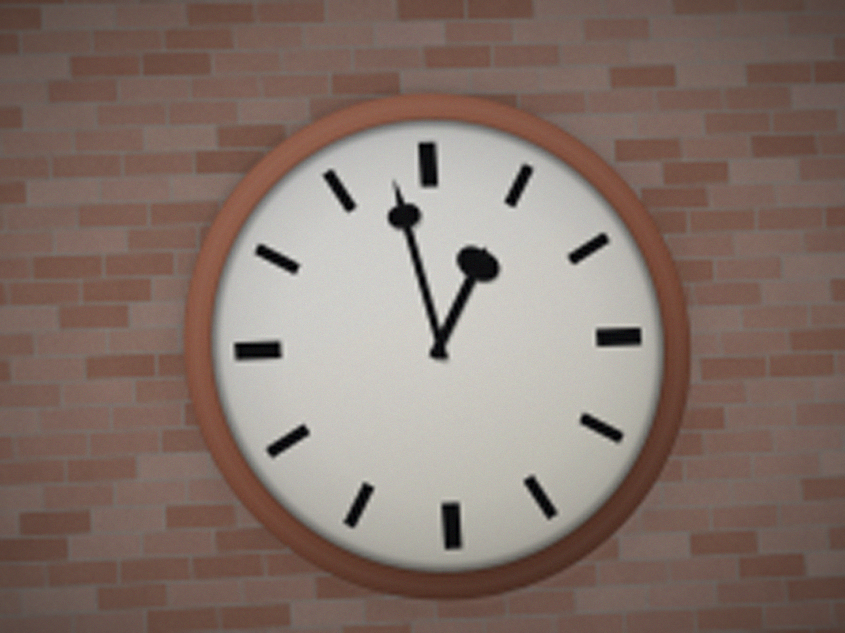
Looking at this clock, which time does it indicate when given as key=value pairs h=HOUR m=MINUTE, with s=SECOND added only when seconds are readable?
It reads h=12 m=58
